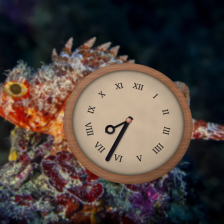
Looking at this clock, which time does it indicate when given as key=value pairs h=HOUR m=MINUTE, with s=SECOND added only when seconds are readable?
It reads h=7 m=32
